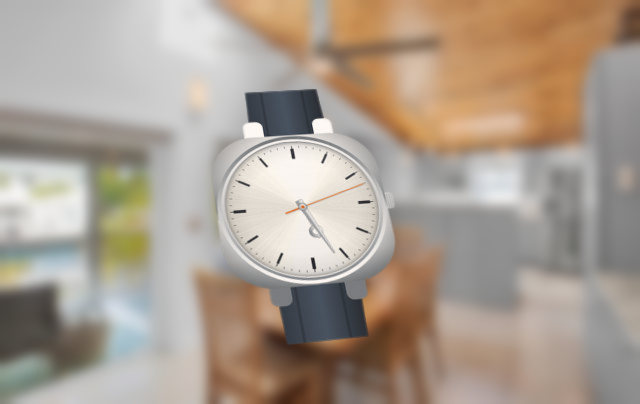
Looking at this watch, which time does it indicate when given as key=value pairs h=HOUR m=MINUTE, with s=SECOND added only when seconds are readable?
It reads h=5 m=26 s=12
